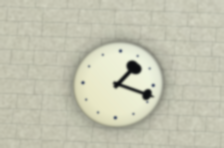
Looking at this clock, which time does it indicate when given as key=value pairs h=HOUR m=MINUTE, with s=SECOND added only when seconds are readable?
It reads h=1 m=18
